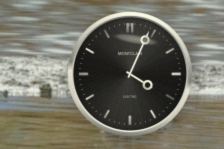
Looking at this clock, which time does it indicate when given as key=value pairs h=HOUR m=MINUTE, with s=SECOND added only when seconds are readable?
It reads h=4 m=4
